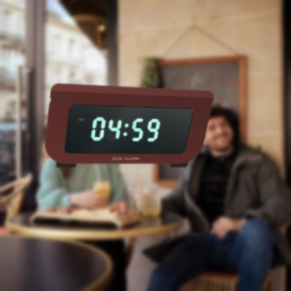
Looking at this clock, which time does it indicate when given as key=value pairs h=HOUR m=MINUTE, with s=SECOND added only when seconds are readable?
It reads h=4 m=59
